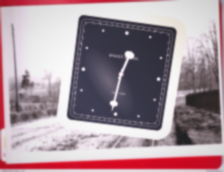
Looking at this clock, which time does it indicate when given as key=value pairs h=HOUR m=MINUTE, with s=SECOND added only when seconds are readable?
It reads h=12 m=31
